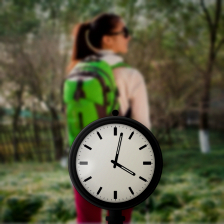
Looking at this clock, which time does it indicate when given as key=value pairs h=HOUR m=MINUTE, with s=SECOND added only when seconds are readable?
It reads h=4 m=2
